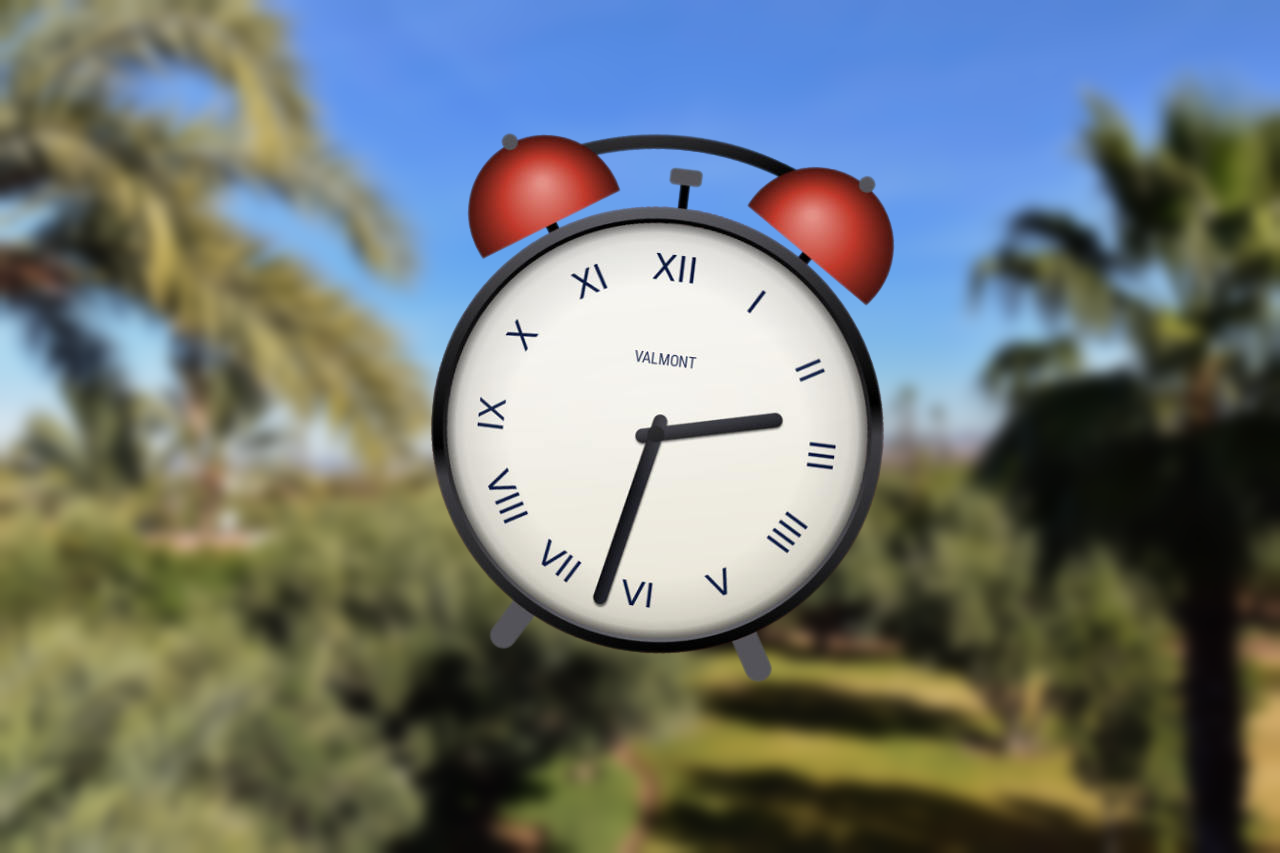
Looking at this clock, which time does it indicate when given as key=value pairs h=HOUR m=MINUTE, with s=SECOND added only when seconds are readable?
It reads h=2 m=32
